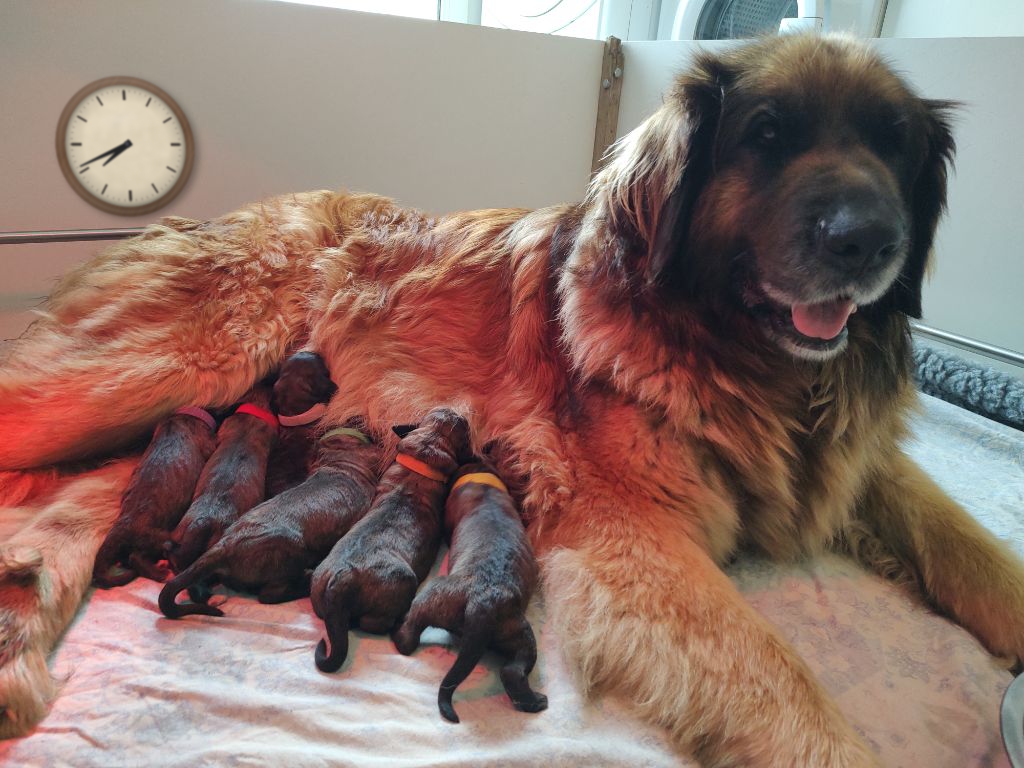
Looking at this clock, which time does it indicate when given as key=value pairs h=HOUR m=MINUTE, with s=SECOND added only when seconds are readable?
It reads h=7 m=41
